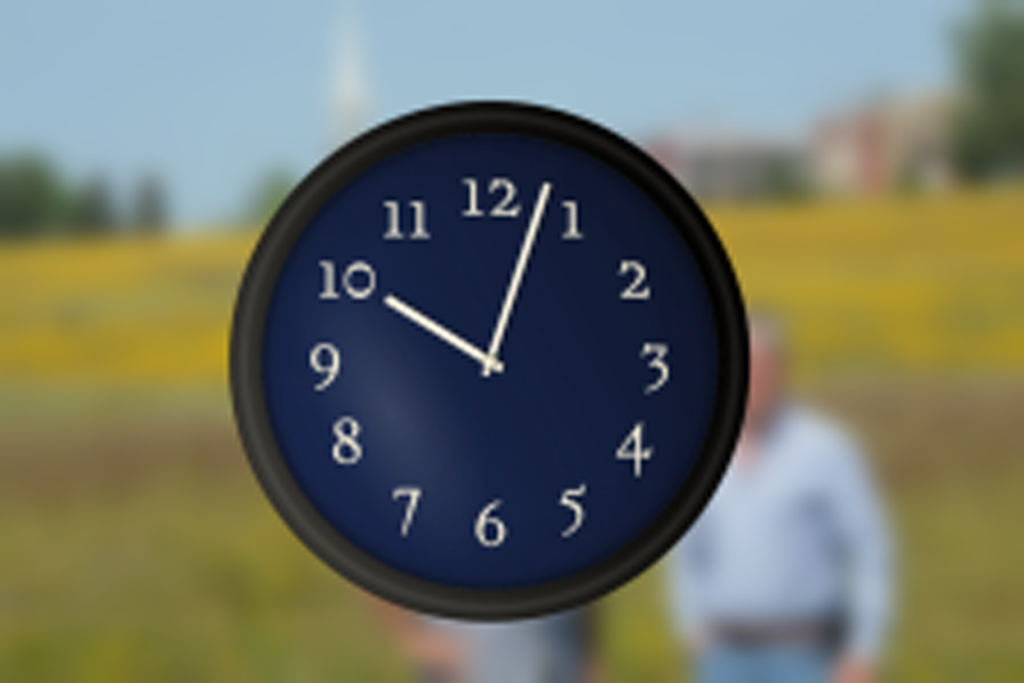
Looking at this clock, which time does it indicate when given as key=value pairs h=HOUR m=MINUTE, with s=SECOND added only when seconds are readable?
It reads h=10 m=3
